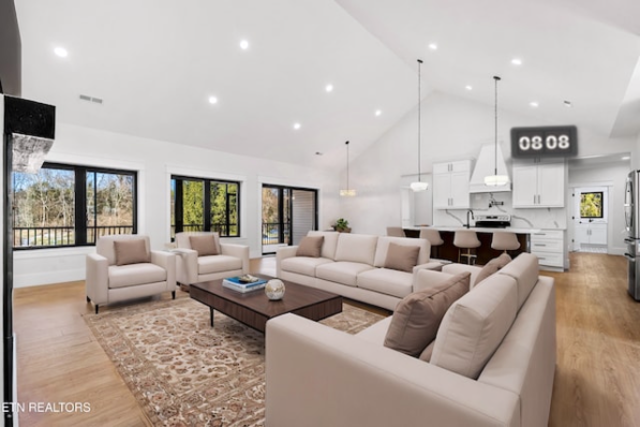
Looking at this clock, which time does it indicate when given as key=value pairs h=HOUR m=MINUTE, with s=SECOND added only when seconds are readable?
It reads h=8 m=8
